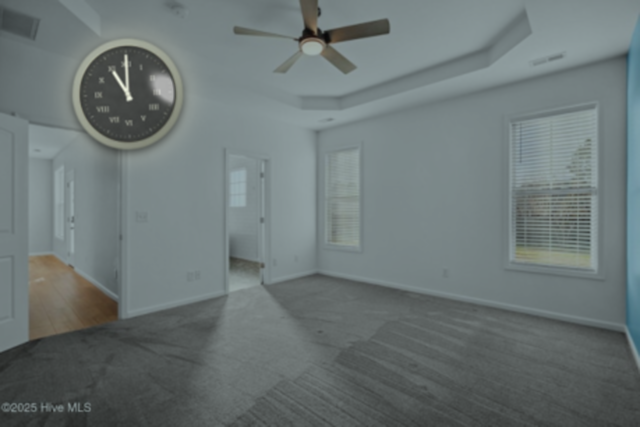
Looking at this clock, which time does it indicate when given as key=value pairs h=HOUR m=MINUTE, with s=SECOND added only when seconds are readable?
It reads h=11 m=0
